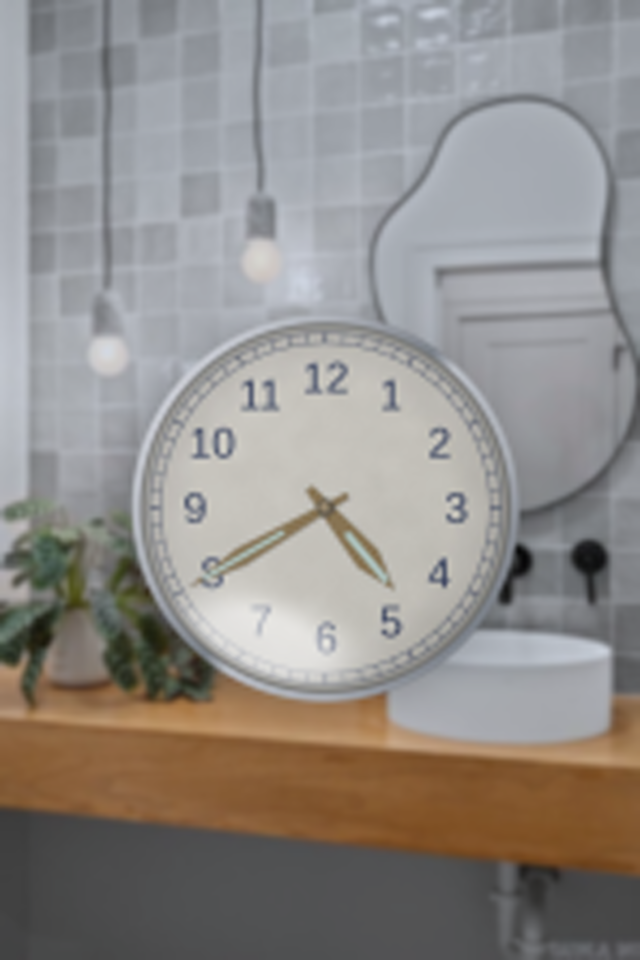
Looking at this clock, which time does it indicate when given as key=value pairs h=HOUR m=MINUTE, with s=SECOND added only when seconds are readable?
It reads h=4 m=40
